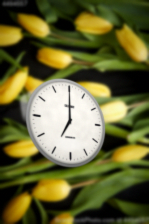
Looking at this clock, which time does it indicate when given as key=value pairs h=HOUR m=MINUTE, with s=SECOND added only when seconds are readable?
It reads h=7 m=0
